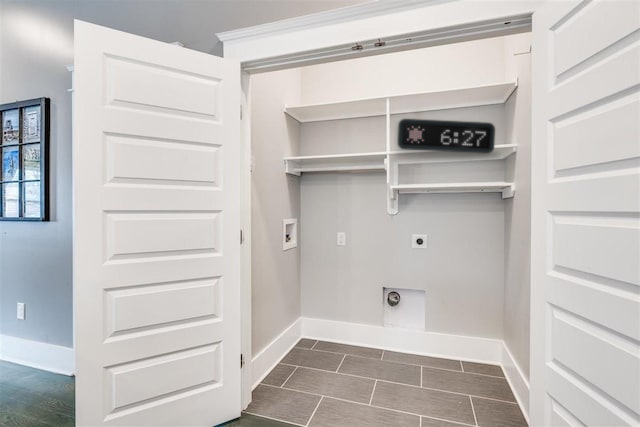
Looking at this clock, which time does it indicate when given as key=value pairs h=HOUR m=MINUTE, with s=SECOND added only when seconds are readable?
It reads h=6 m=27
